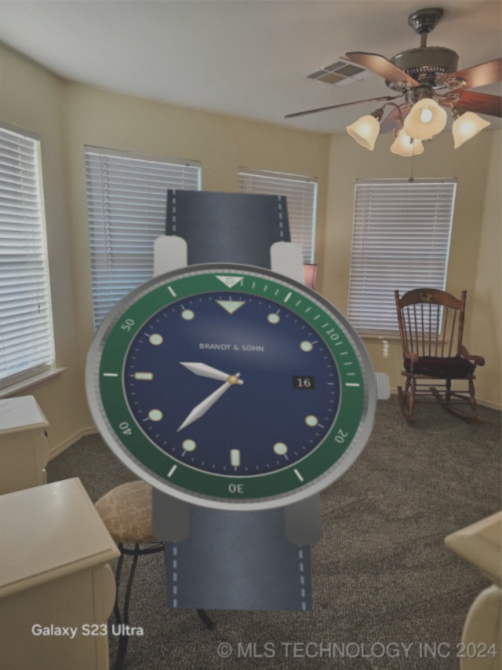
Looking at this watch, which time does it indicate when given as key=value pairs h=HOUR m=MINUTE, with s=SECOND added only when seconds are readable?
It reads h=9 m=37
